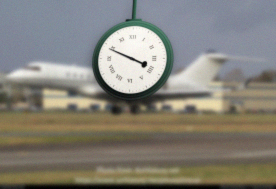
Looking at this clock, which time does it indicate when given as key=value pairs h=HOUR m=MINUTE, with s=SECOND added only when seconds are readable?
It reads h=3 m=49
